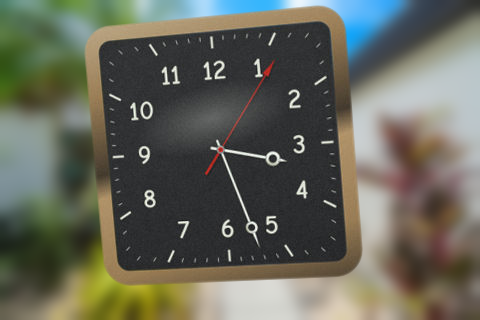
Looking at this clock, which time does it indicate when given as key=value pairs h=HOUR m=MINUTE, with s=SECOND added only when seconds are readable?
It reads h=3 m=27 s=6
